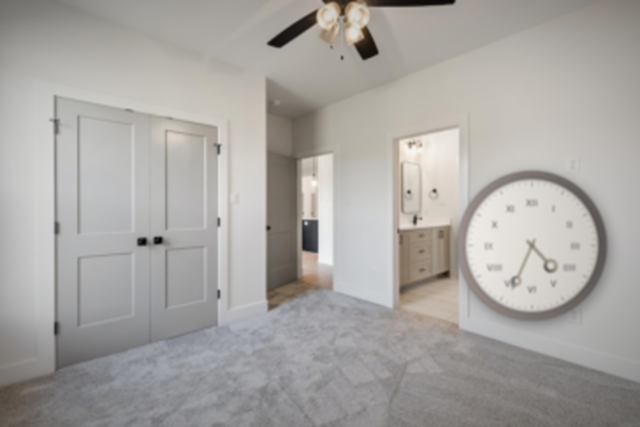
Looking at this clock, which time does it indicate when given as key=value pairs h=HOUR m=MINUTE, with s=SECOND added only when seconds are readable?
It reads h=4 m=34
